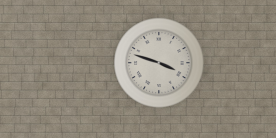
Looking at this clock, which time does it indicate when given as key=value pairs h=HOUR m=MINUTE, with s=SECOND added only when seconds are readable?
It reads h=3 m=48
